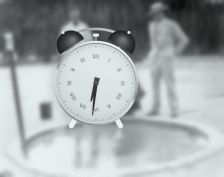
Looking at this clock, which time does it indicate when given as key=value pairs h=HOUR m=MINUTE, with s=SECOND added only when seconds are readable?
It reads h=6 m=31
